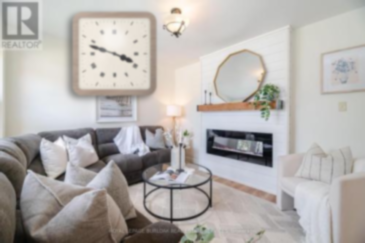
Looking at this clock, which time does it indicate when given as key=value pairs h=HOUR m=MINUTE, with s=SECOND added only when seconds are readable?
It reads h=3 m=48
